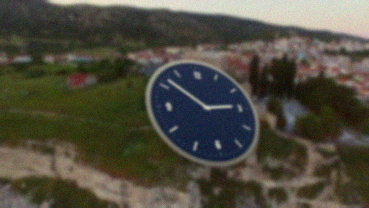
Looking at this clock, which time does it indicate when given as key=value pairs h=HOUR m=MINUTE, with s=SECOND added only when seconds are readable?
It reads h=2 m=52
